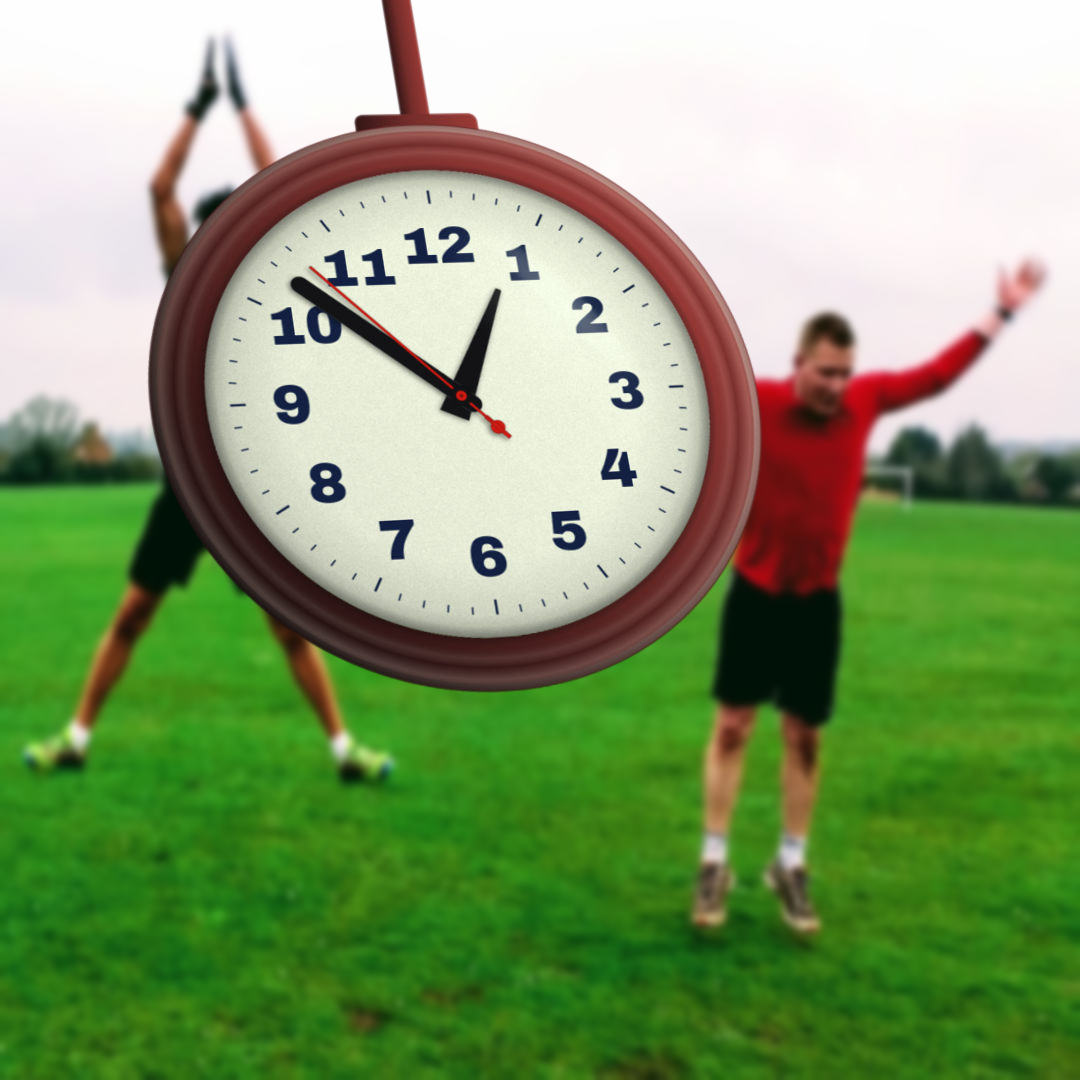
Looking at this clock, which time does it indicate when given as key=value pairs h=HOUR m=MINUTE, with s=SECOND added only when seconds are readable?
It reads h=12 m=51 s=53
